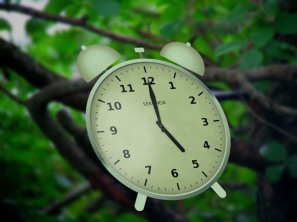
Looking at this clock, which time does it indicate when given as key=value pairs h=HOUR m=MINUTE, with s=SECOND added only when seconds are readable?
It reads h=5 m=0
